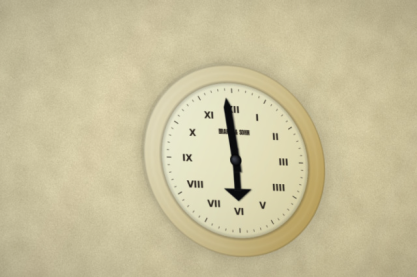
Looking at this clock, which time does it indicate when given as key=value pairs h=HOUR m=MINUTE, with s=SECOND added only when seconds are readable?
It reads h=5 m=59
